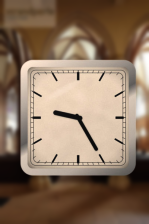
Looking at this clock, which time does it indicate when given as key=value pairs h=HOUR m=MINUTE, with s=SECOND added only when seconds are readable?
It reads h=9 m=25
